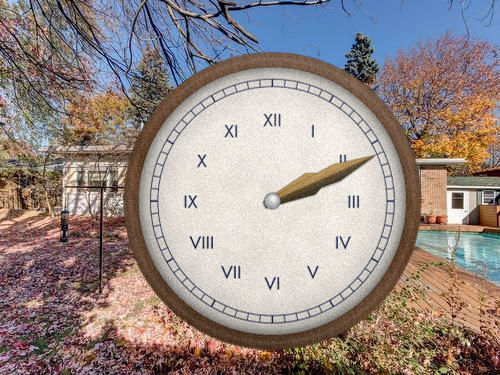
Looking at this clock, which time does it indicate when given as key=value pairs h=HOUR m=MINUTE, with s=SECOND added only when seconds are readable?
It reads h=2 m=11
